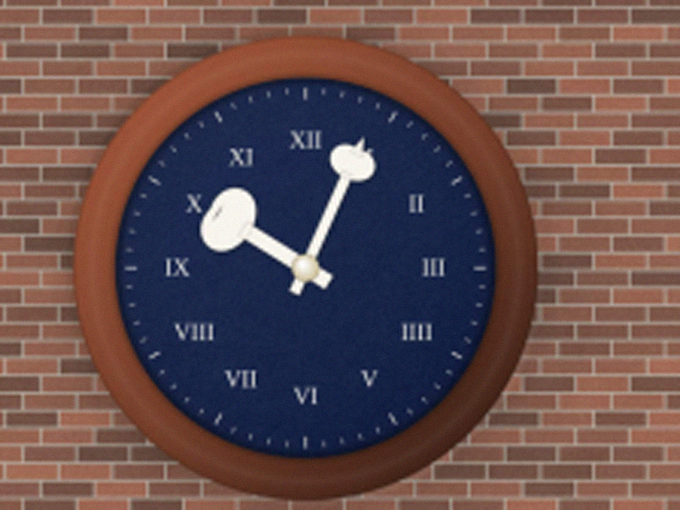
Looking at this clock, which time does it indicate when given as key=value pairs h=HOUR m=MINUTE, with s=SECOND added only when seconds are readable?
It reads h=10 m=4
